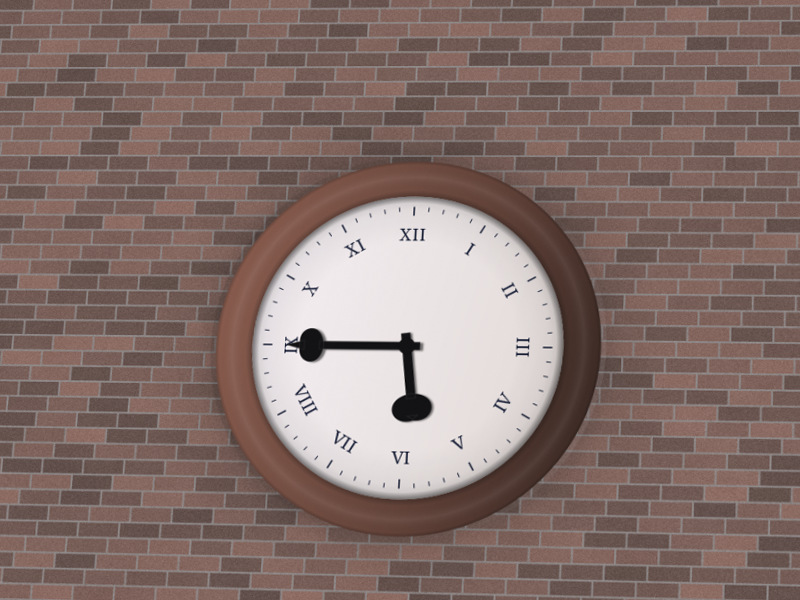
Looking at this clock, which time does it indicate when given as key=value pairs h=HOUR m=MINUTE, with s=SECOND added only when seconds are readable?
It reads h=5 m=45
